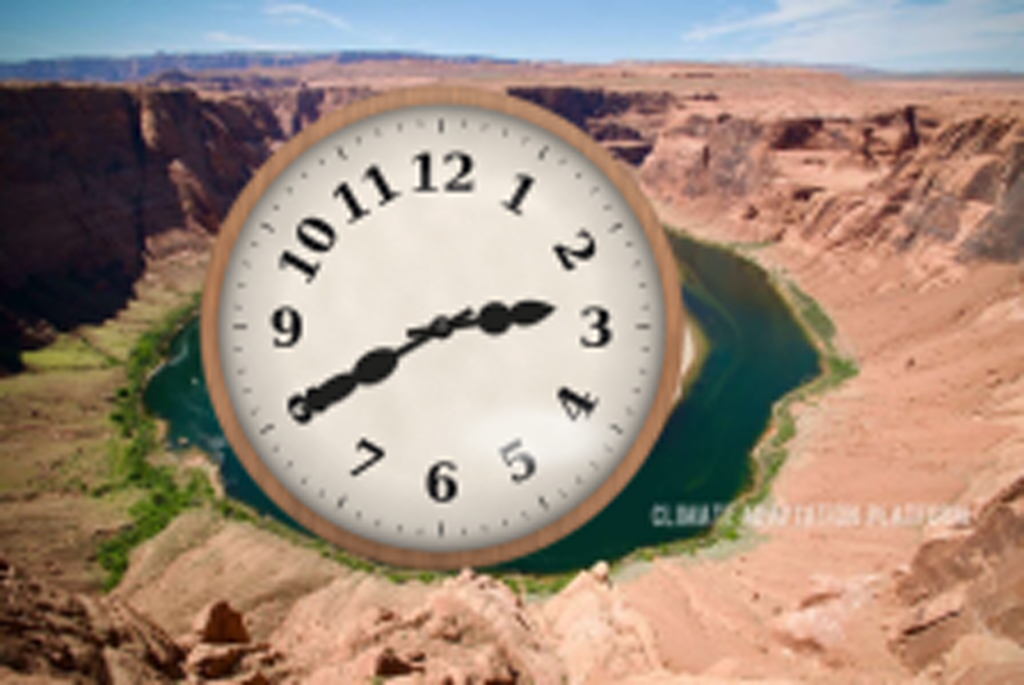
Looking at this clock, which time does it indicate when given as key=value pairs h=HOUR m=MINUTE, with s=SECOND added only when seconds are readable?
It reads h=2 m=40
